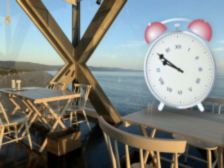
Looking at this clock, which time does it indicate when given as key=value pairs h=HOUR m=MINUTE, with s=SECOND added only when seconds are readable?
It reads h=9 m=51
